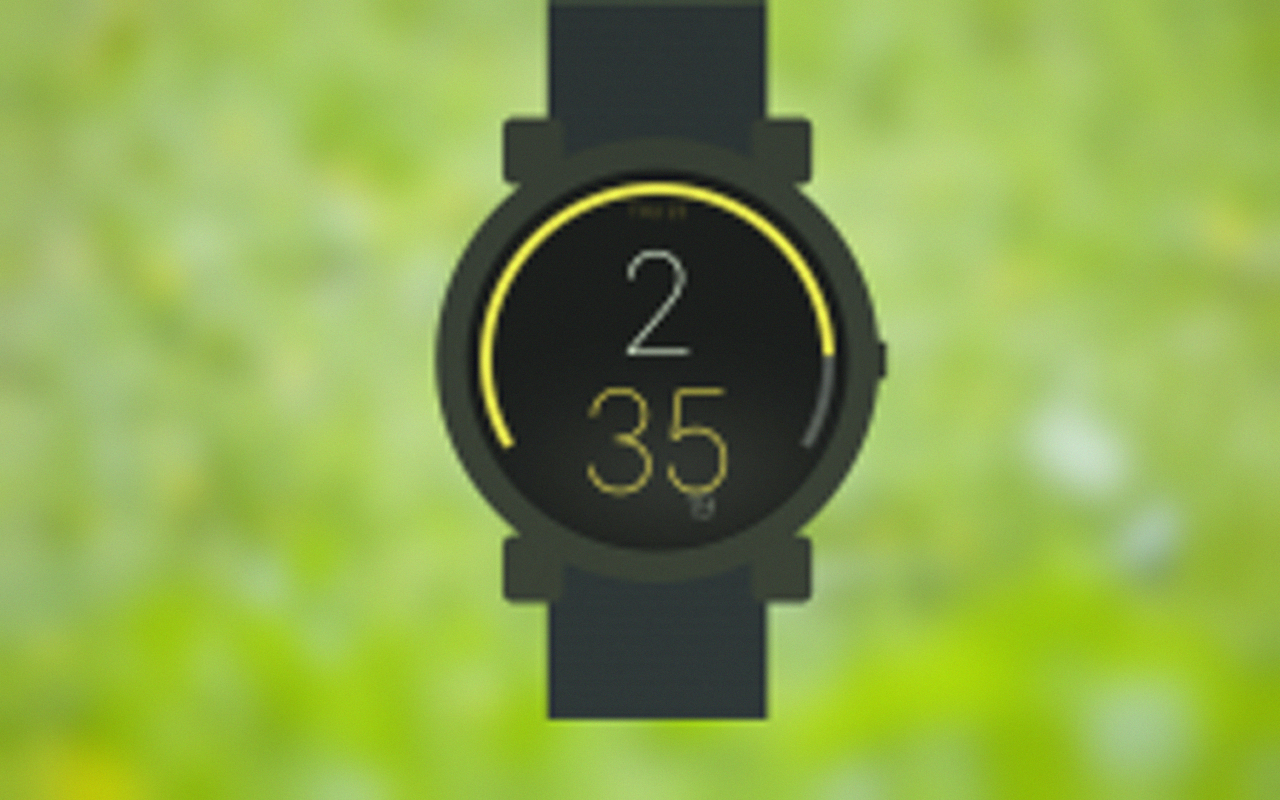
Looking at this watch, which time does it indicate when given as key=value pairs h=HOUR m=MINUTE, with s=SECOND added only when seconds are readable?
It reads h=2 m=35
